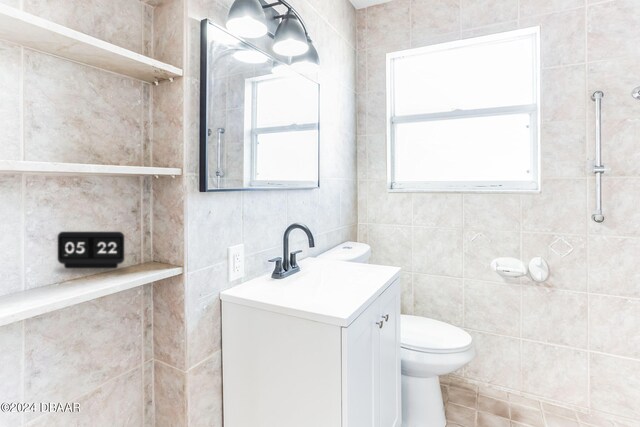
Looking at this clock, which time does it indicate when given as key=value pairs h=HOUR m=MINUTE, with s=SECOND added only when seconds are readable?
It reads h=5 m=22
